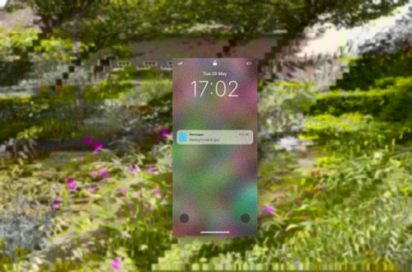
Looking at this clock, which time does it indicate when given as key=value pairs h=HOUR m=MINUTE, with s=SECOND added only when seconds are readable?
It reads h=17 m=2
